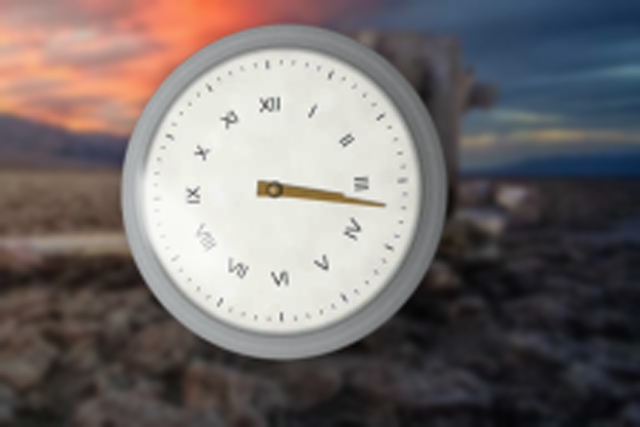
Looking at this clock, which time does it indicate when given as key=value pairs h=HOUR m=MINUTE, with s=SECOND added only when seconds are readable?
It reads h=3 m=17
